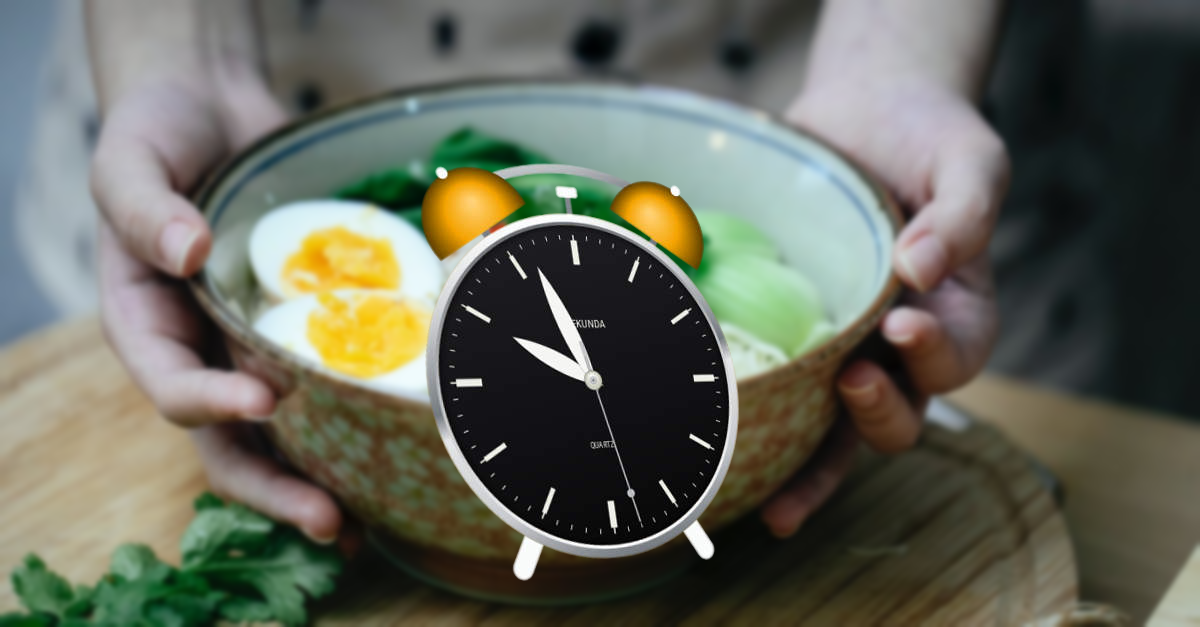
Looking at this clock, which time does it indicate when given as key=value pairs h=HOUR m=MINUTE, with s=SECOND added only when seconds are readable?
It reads h=9 m=56 s=28
